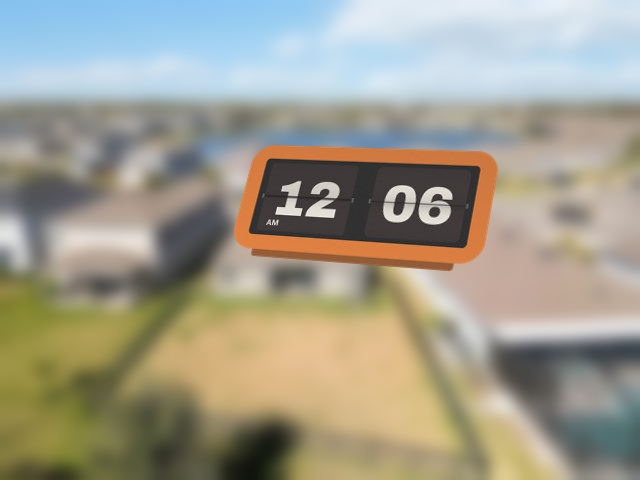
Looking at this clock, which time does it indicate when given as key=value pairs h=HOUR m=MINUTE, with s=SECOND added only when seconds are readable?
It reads h=12 m=6
